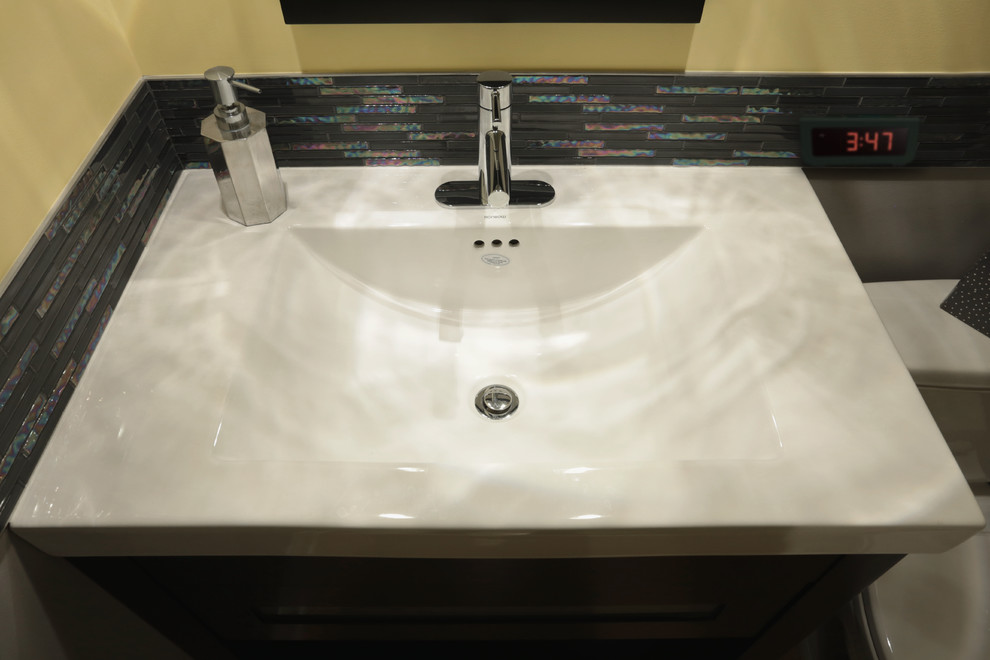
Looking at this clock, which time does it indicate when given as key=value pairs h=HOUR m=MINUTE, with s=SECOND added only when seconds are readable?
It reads h=3 m=47
